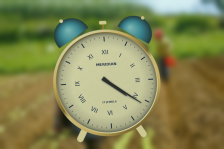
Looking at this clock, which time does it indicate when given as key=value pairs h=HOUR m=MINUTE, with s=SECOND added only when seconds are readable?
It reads h=4 m=21
